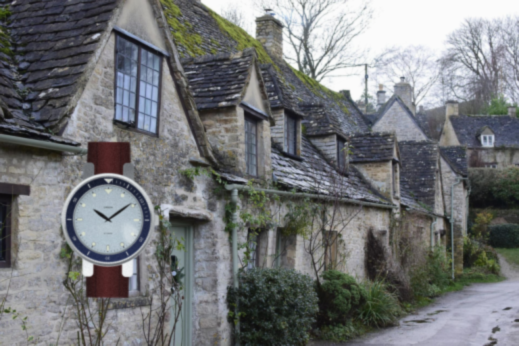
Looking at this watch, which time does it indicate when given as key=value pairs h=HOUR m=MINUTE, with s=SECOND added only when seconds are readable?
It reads h=10 m=9
